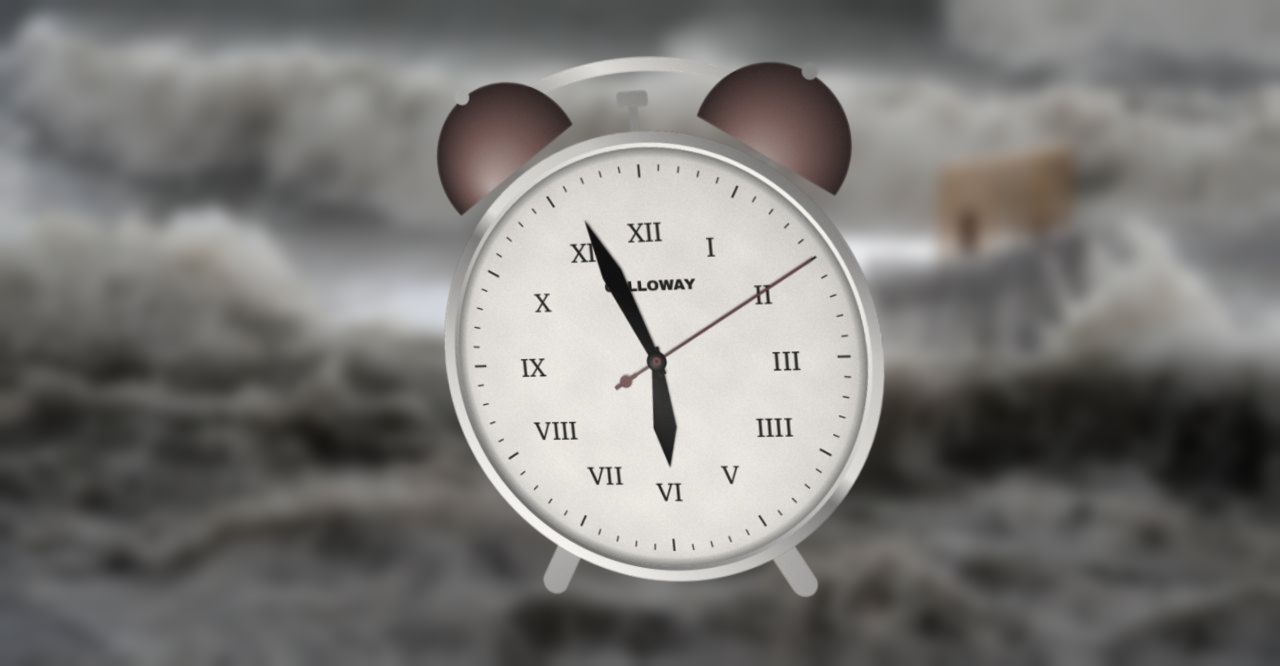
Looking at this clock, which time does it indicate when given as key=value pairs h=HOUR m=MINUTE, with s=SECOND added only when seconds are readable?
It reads h=5 m=56 s=10
